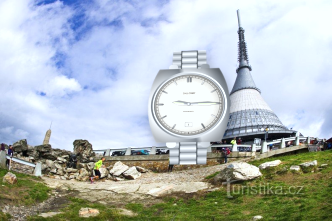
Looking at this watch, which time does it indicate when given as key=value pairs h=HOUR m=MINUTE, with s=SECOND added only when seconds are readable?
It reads h=9 m=15
